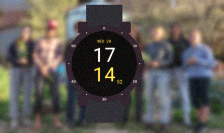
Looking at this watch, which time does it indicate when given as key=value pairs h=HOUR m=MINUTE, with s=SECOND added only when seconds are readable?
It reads h=17 m=14
